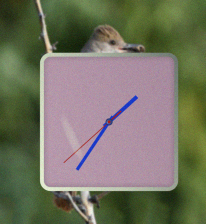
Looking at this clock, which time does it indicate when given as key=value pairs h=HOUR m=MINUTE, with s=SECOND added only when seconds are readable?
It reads h=1 m=35 s=38
